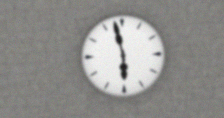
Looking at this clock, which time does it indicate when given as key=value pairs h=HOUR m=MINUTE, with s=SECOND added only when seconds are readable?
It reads h=5 m=58
